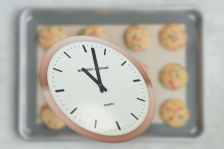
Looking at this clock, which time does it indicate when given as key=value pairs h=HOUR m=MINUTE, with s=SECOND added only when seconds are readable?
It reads h=11 m=2
